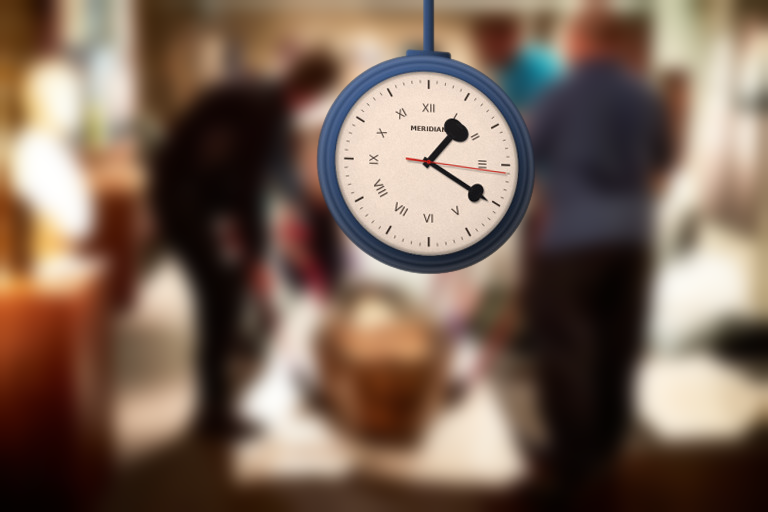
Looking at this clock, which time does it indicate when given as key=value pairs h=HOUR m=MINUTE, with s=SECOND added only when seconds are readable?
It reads h=1 m=20 s=16
